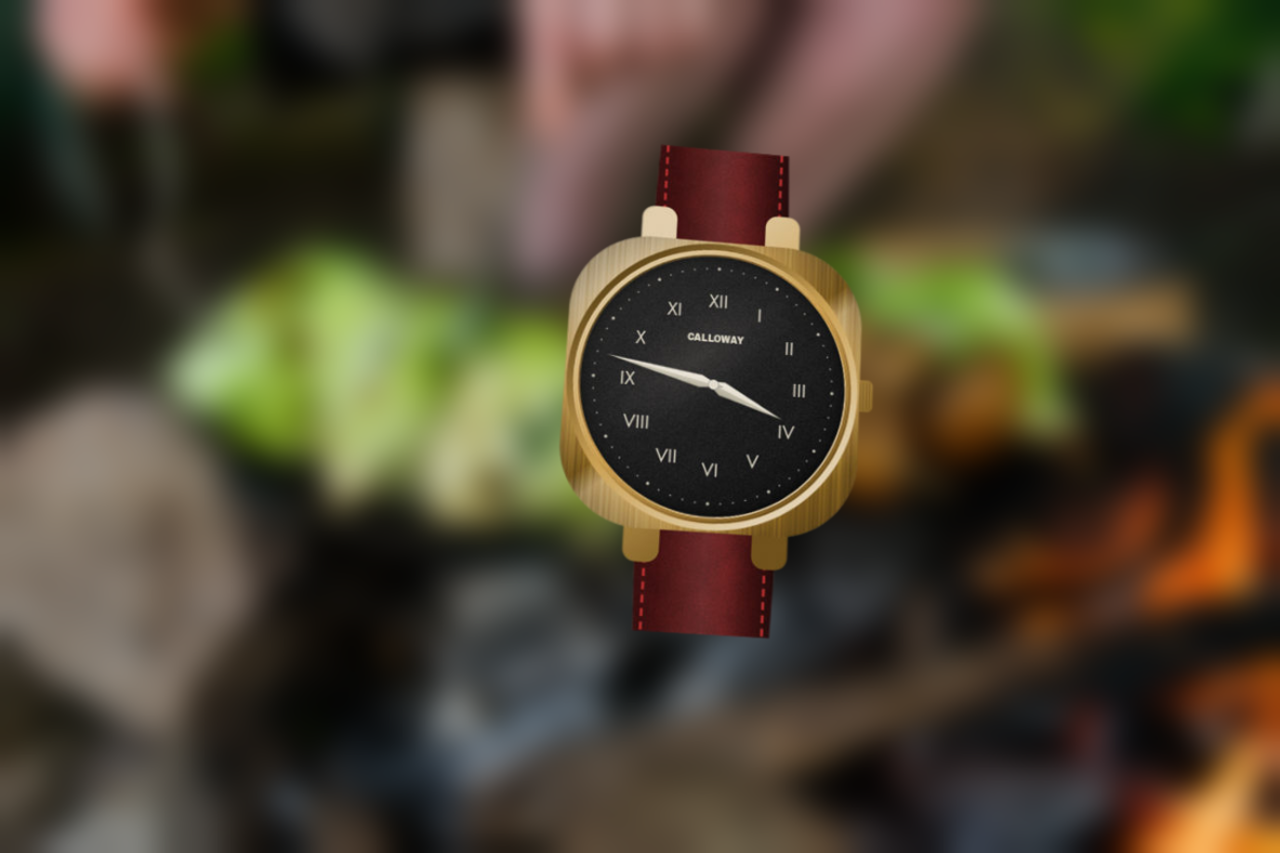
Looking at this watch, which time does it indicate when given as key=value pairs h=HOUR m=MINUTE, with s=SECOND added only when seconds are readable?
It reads h=3 m=47
